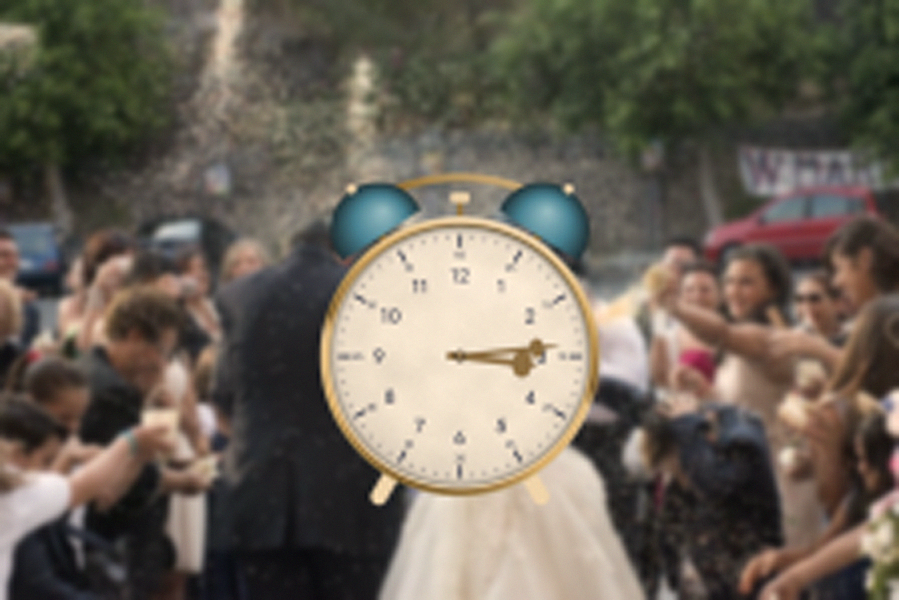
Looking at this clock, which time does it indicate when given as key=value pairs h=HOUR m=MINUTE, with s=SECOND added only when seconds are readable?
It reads h=3 m=14
